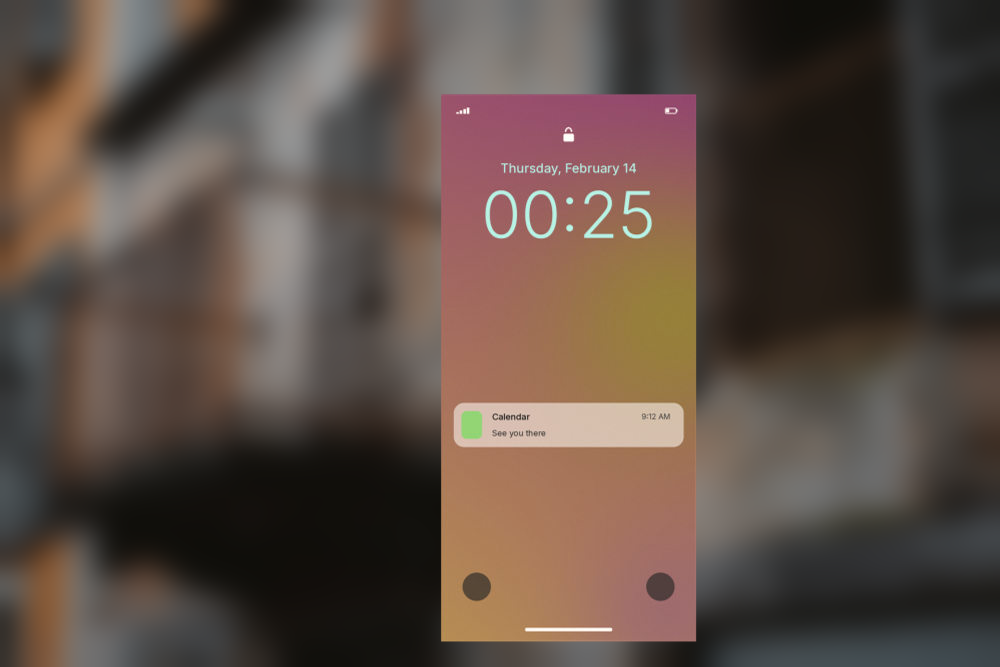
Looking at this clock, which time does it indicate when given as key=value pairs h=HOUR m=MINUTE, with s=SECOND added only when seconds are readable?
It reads h=0 m=25
